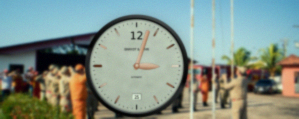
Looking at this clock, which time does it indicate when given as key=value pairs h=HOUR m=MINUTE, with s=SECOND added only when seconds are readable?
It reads h=3 m=3
